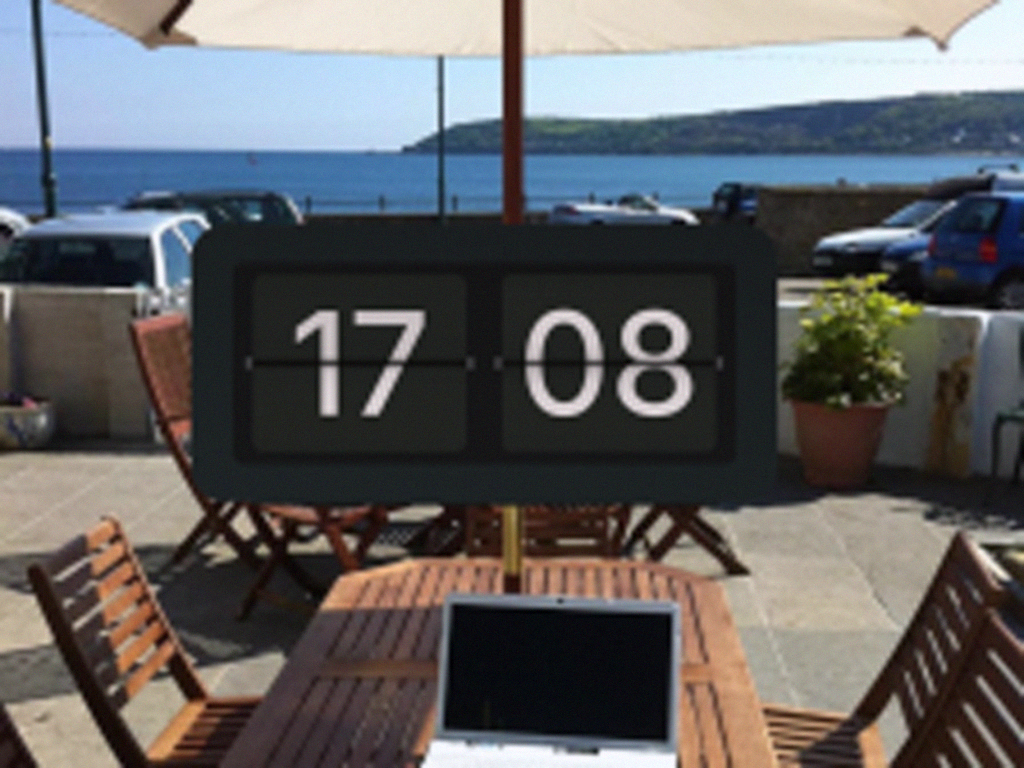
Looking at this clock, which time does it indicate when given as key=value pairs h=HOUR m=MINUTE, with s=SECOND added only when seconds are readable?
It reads h=17 m=8
